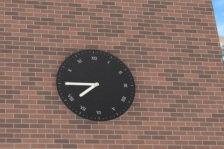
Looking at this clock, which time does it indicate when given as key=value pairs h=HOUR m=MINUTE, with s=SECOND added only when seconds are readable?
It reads h=7 m=45
